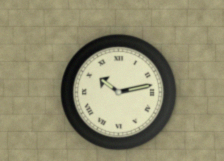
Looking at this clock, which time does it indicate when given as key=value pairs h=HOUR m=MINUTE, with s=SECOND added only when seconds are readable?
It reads h=10 m=13
